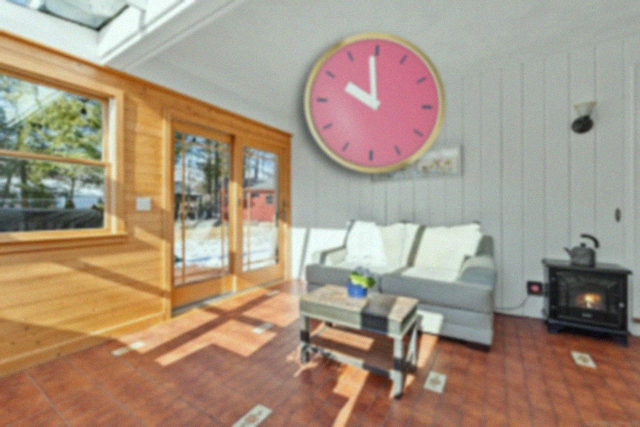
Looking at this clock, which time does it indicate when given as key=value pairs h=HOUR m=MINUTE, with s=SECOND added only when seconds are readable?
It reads h=9 m=59
